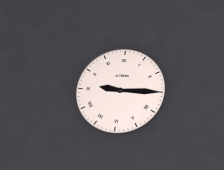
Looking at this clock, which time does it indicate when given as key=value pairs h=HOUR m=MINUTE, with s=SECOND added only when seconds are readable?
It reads h=9 m=15
